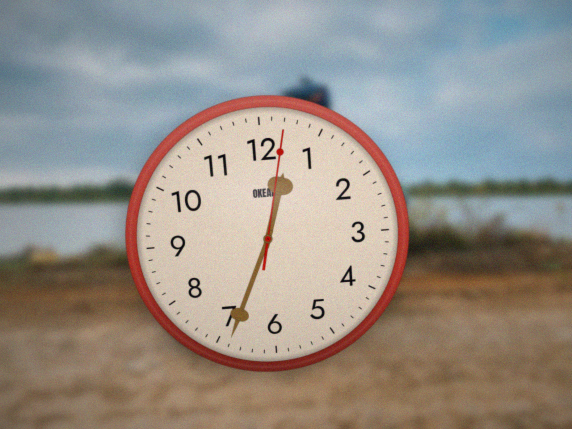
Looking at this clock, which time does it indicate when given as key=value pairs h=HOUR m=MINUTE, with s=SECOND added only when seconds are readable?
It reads h=12 m=34 s=2
